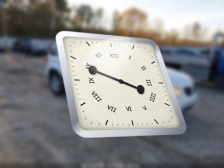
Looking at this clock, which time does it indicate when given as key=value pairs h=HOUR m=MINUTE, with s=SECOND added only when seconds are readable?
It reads h=3 m=49
